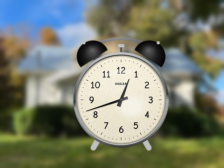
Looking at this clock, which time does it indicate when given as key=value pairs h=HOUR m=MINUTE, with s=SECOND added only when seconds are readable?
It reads h=12 m=42
